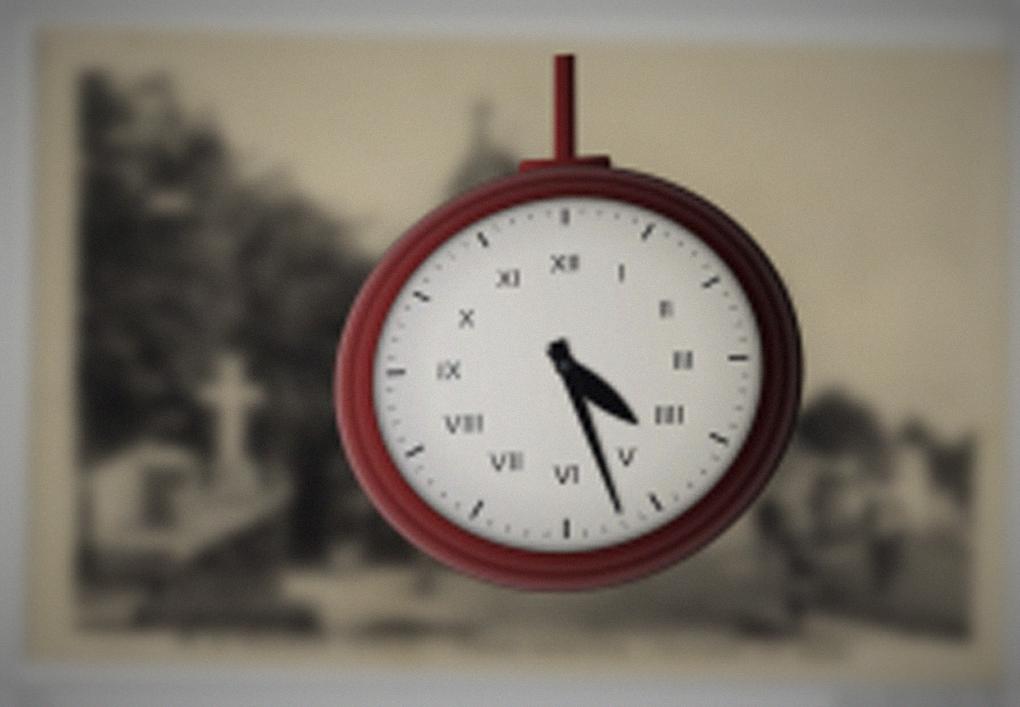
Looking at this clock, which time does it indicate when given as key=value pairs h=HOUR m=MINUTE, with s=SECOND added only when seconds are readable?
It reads h=4 m=27
